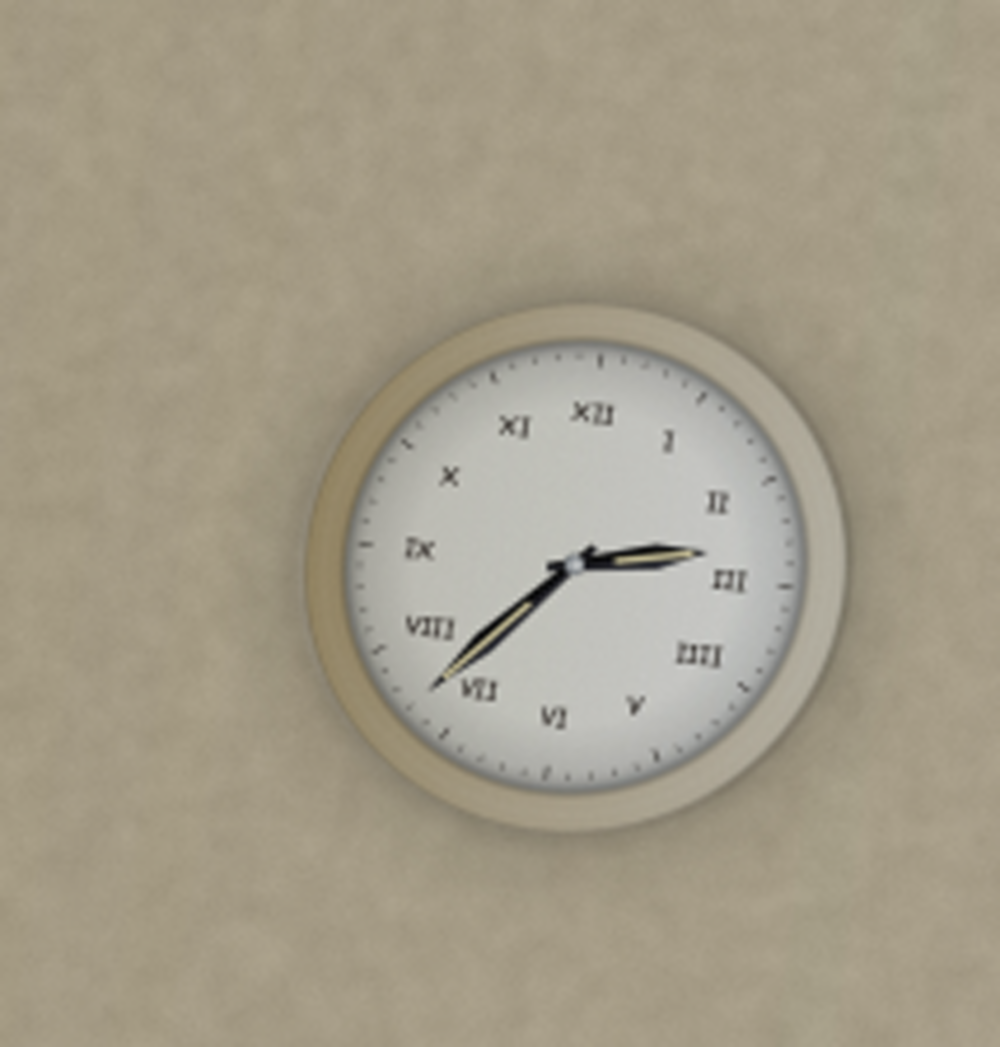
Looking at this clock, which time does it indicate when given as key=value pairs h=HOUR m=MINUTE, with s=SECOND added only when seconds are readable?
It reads h=2 m=37
